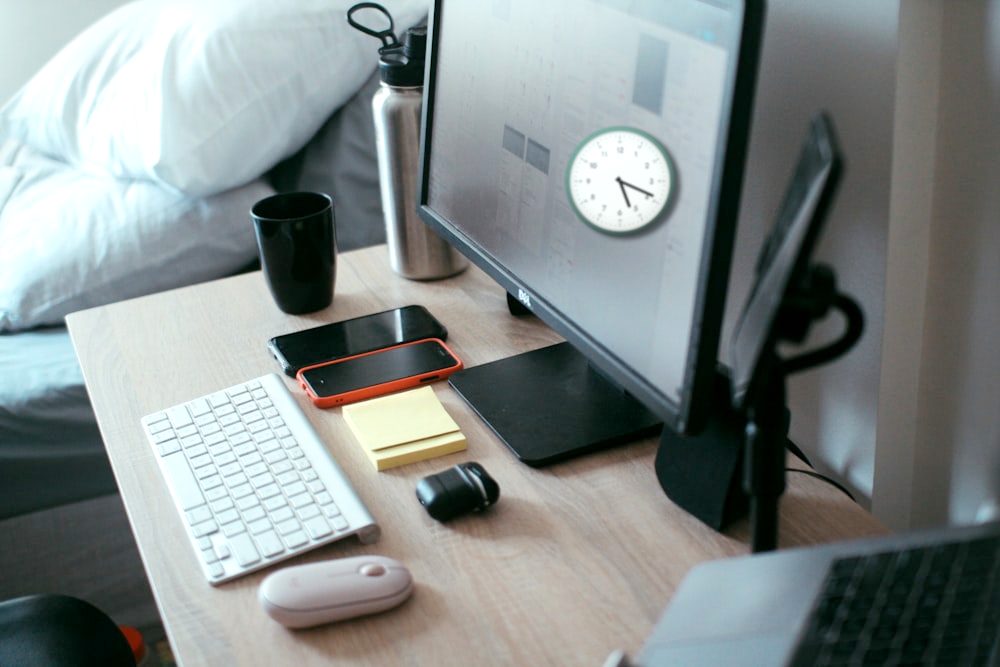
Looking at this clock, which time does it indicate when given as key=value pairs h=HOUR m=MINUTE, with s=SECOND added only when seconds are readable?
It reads h=5 m=19
